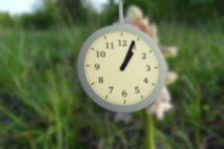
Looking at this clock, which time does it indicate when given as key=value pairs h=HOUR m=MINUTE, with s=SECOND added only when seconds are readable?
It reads h=1 m=4
